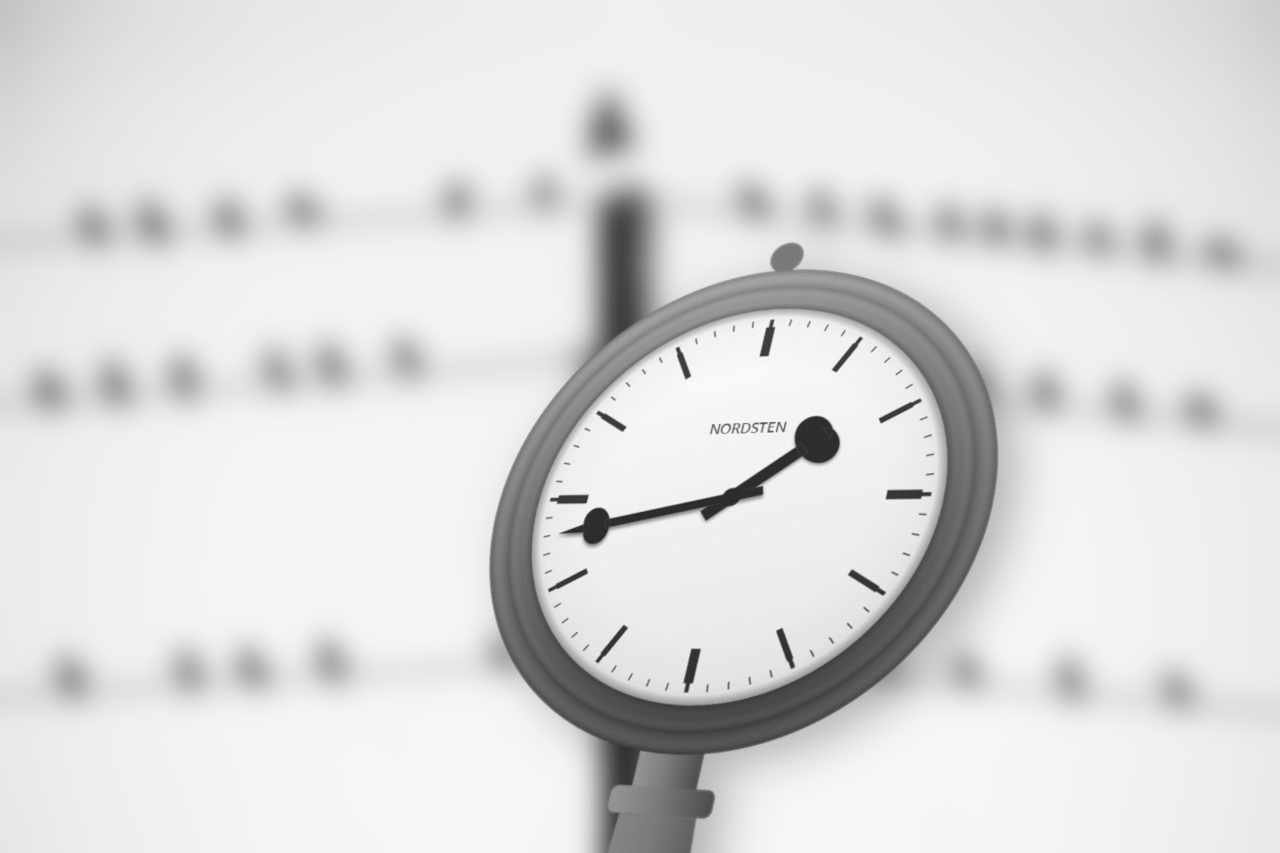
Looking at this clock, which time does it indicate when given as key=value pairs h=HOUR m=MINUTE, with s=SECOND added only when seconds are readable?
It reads h=1 m=43
